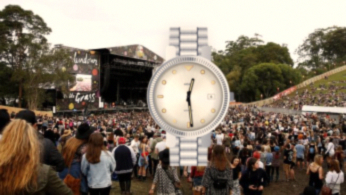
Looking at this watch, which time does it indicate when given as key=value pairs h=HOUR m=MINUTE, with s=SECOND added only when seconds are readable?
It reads h=12 m=29
